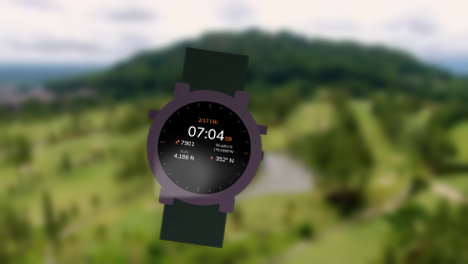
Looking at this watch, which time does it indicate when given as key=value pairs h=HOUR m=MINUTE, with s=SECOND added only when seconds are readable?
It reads h=7 m=4
